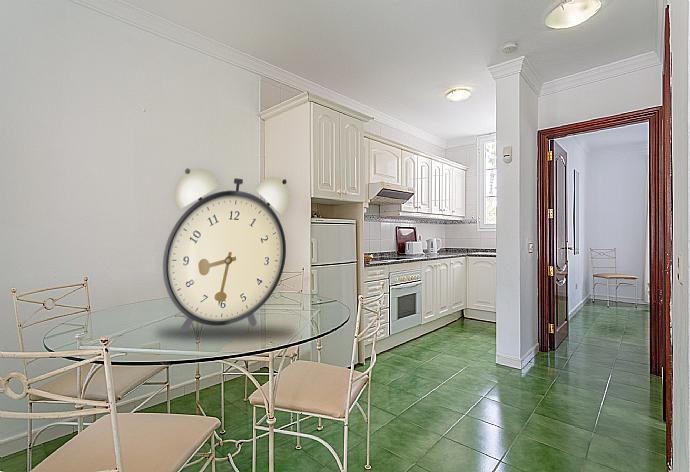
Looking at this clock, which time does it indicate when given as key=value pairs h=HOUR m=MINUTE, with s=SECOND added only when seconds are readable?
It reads h=8 m=31
